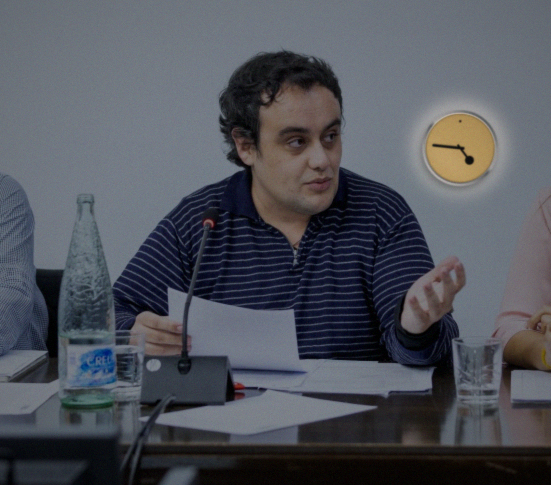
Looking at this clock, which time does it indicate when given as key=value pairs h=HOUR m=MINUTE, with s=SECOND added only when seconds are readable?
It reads h=4 m=46
